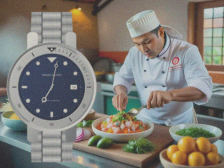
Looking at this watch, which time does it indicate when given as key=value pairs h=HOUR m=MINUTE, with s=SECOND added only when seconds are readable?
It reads h=7 m=2
